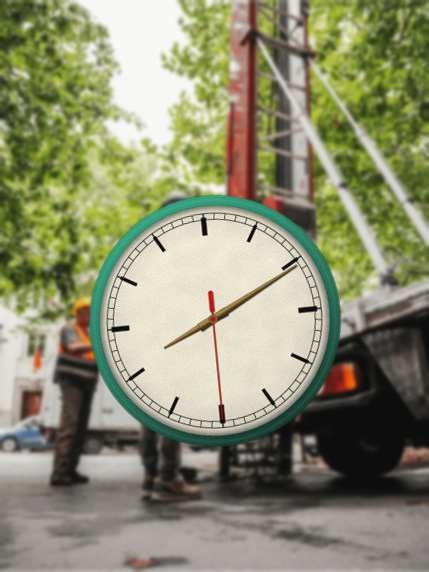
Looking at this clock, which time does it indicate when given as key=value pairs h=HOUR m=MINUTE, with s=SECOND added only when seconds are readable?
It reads h=8 m=10 s=30
